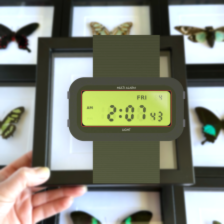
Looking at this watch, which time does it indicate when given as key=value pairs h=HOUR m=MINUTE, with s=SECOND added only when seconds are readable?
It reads h=2 m=7 s=43
